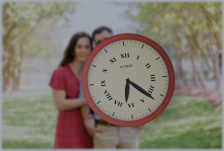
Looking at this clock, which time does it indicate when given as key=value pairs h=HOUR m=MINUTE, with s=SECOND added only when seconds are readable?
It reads h=6 m=22
